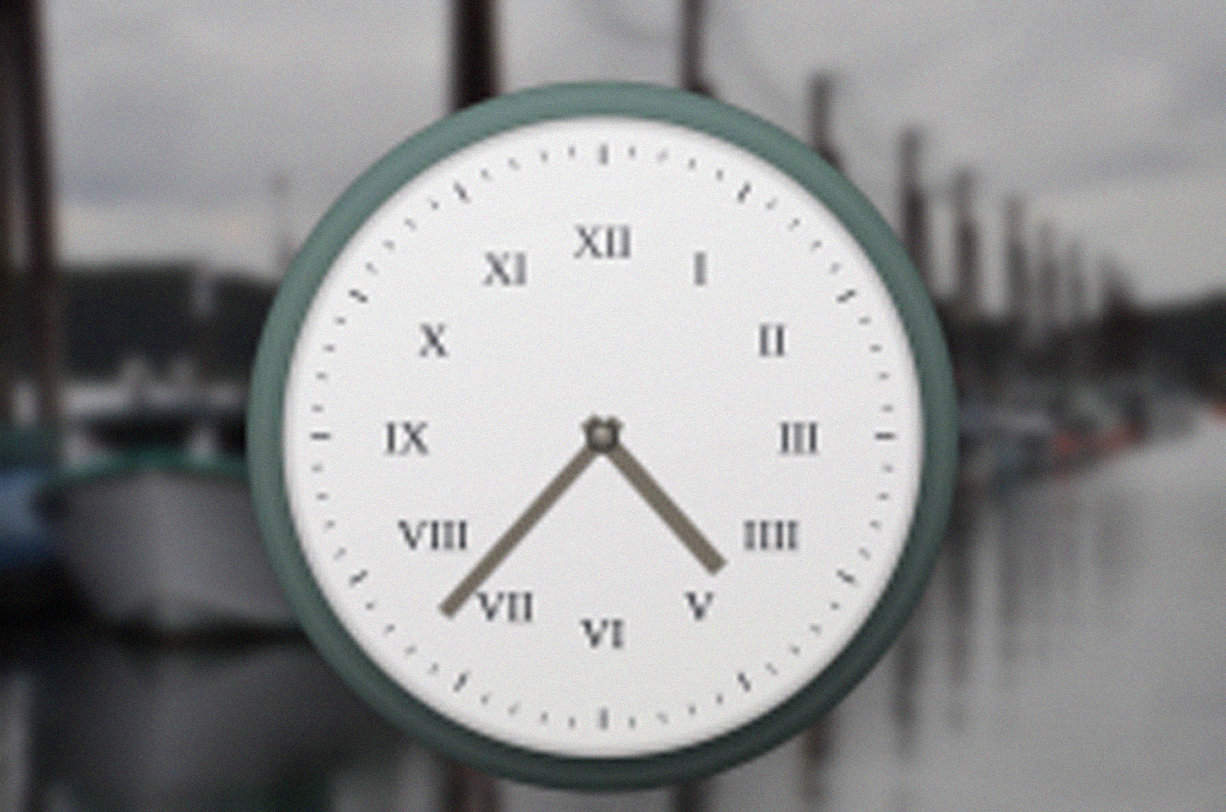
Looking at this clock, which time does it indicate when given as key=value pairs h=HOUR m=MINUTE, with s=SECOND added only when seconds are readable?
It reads h=4 m=37
